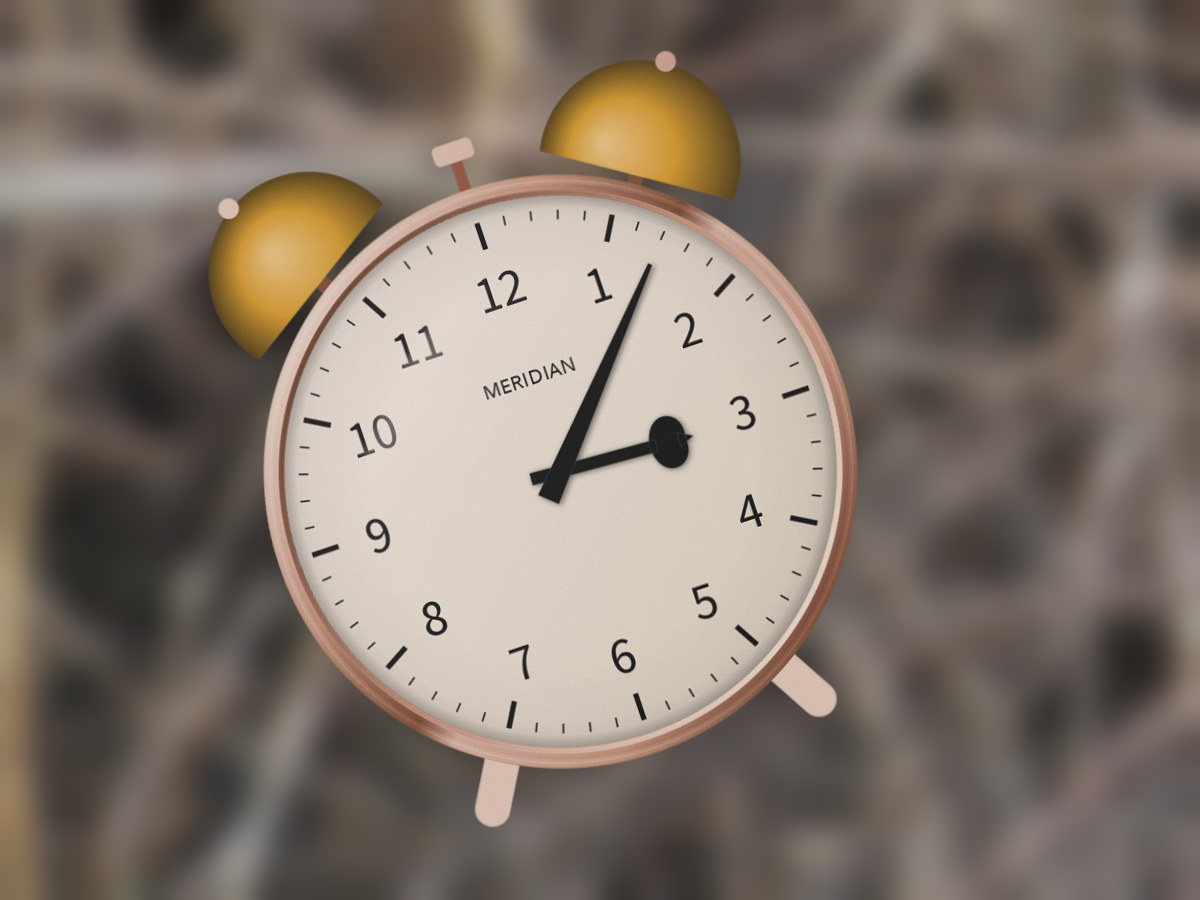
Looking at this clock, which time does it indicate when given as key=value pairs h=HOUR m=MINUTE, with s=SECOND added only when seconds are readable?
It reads h=3 m=7
